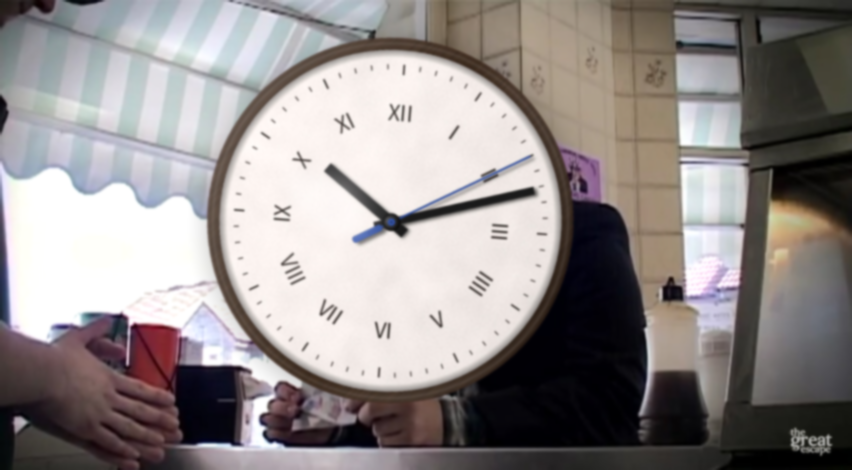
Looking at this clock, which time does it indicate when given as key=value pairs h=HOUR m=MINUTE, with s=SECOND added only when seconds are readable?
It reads h=10 m=12 s=10
